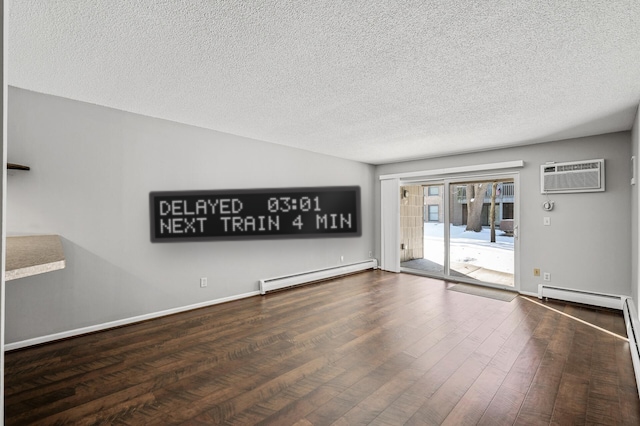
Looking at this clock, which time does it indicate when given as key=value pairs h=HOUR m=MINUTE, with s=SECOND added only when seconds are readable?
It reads h=3 m=1
